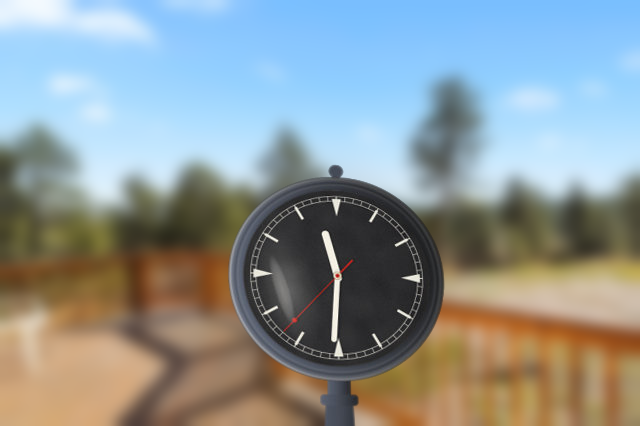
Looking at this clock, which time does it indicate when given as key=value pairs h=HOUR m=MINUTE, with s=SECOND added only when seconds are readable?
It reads h=11 m=30 s=37
